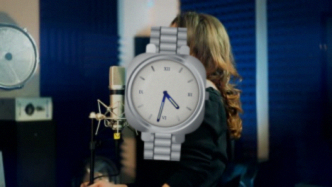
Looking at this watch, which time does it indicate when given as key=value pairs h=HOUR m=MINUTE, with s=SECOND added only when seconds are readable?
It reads h=4 m=32
